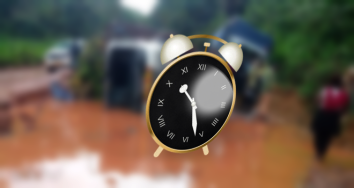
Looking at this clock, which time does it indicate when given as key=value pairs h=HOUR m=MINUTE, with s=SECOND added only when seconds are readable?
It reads h=10 m=27
